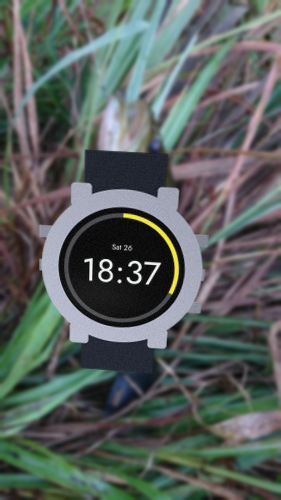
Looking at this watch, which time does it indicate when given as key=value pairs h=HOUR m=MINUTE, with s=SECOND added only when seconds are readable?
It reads h=18 m=37
